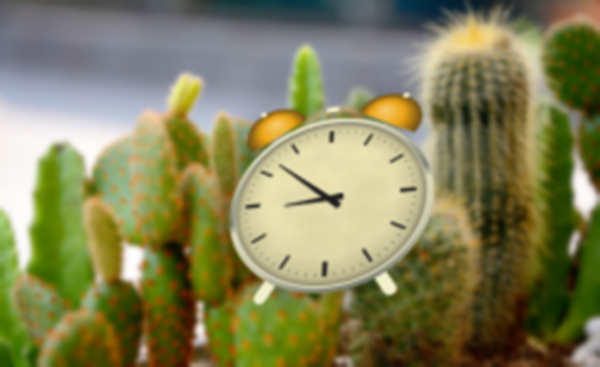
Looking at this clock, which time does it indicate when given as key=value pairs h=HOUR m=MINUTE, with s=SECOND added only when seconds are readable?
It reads h=8 m=52
